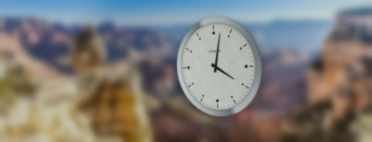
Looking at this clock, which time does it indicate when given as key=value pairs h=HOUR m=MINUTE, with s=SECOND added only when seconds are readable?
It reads h=4 m=2
